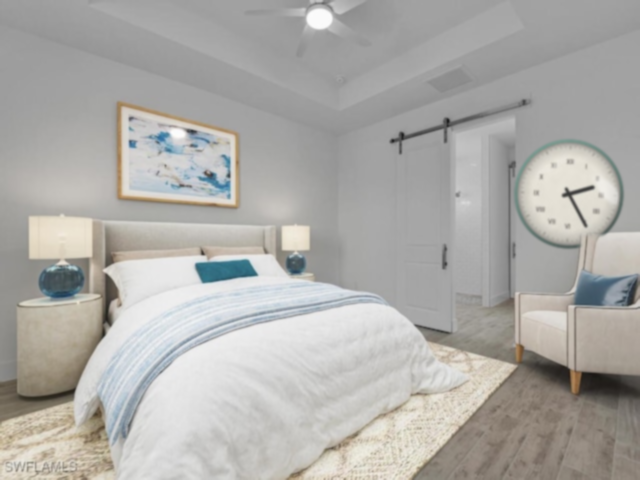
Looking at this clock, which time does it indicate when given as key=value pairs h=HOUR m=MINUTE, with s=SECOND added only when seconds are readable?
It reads h=2 m=25
